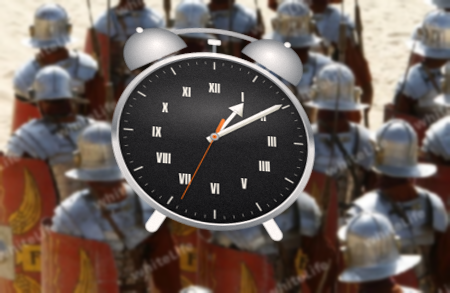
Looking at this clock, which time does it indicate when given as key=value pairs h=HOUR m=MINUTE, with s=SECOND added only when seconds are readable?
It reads h=1 m=9 s=34
